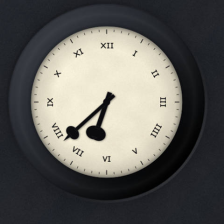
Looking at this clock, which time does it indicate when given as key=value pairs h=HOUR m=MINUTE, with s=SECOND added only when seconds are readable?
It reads h=6 m=38
